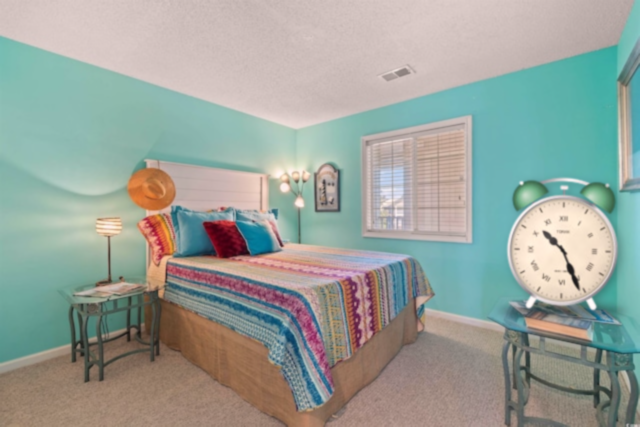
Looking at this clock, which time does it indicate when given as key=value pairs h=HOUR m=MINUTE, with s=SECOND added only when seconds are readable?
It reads h=10 m=26
